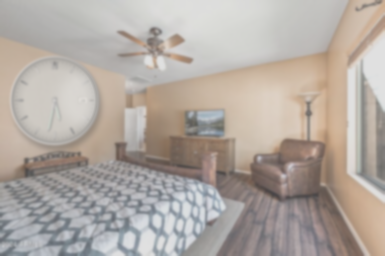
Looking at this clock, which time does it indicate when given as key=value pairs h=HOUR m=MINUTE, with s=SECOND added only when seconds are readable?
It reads h=5 m=32
